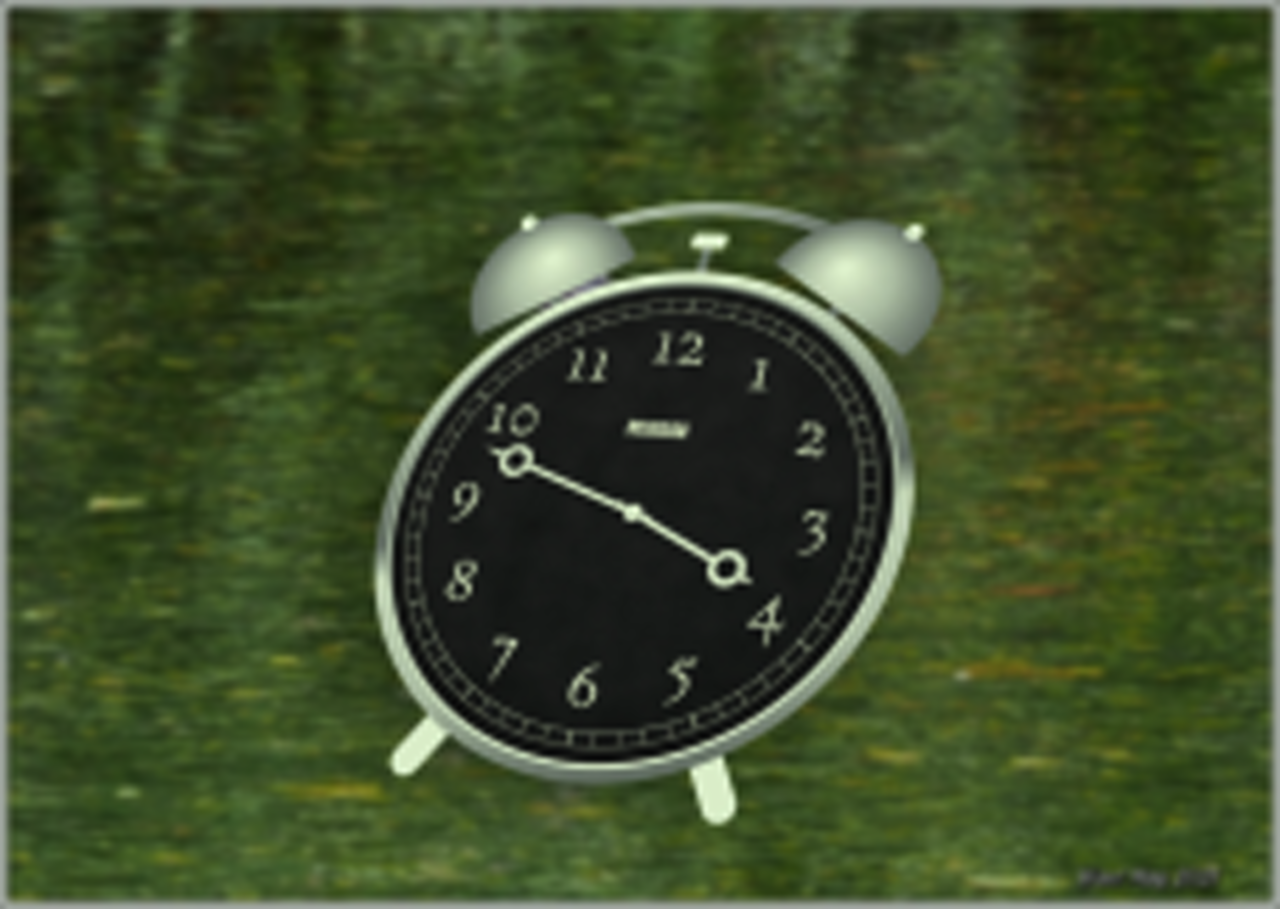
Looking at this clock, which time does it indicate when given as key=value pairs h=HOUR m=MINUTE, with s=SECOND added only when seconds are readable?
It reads h=3 m=48
